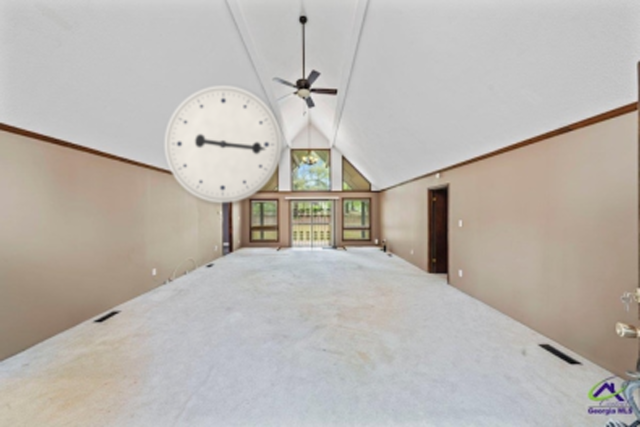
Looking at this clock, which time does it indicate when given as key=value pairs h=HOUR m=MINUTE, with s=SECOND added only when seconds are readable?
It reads h=9 m=16
